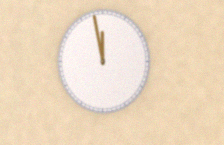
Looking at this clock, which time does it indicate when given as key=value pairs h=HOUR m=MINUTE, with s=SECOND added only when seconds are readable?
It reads h=11 m=58
